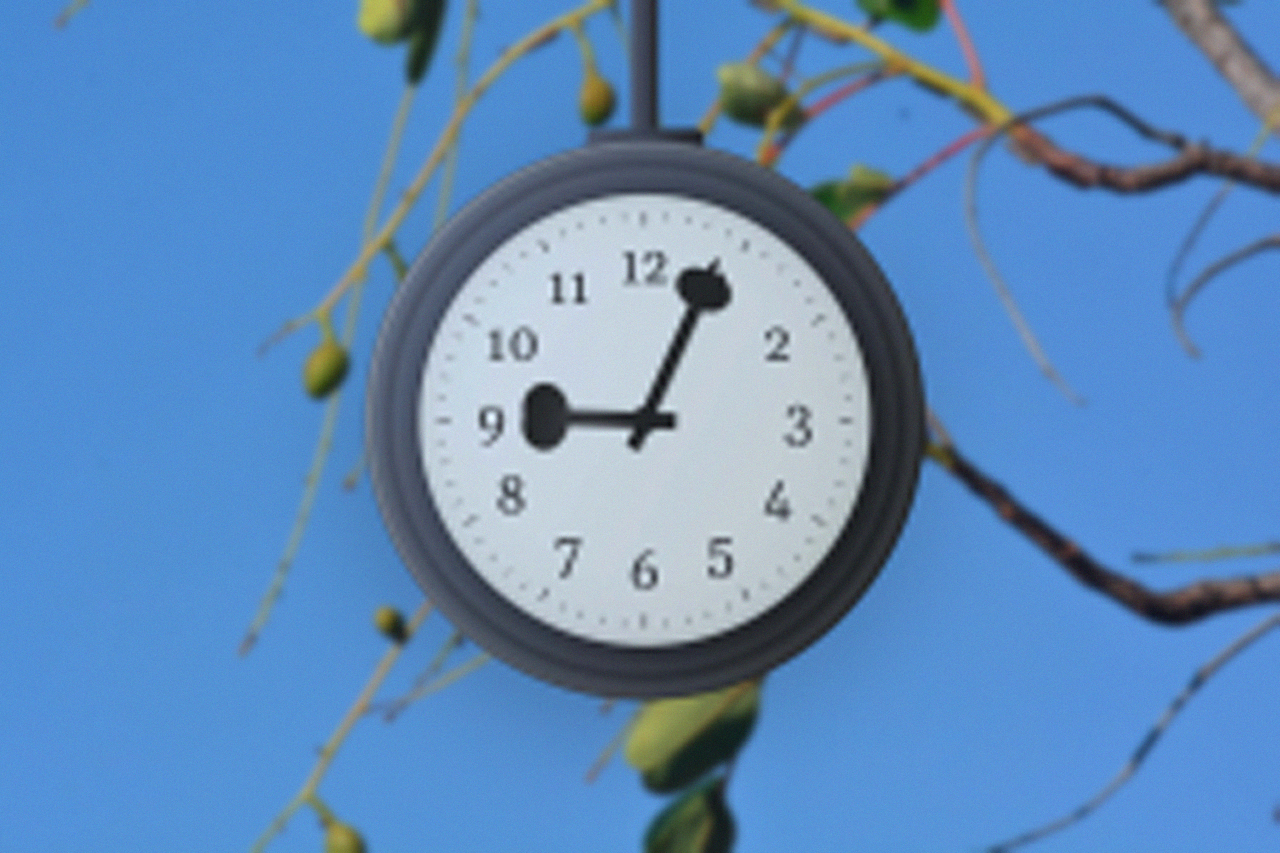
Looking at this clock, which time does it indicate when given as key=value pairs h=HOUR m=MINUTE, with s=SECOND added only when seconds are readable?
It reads h=9 m=4
